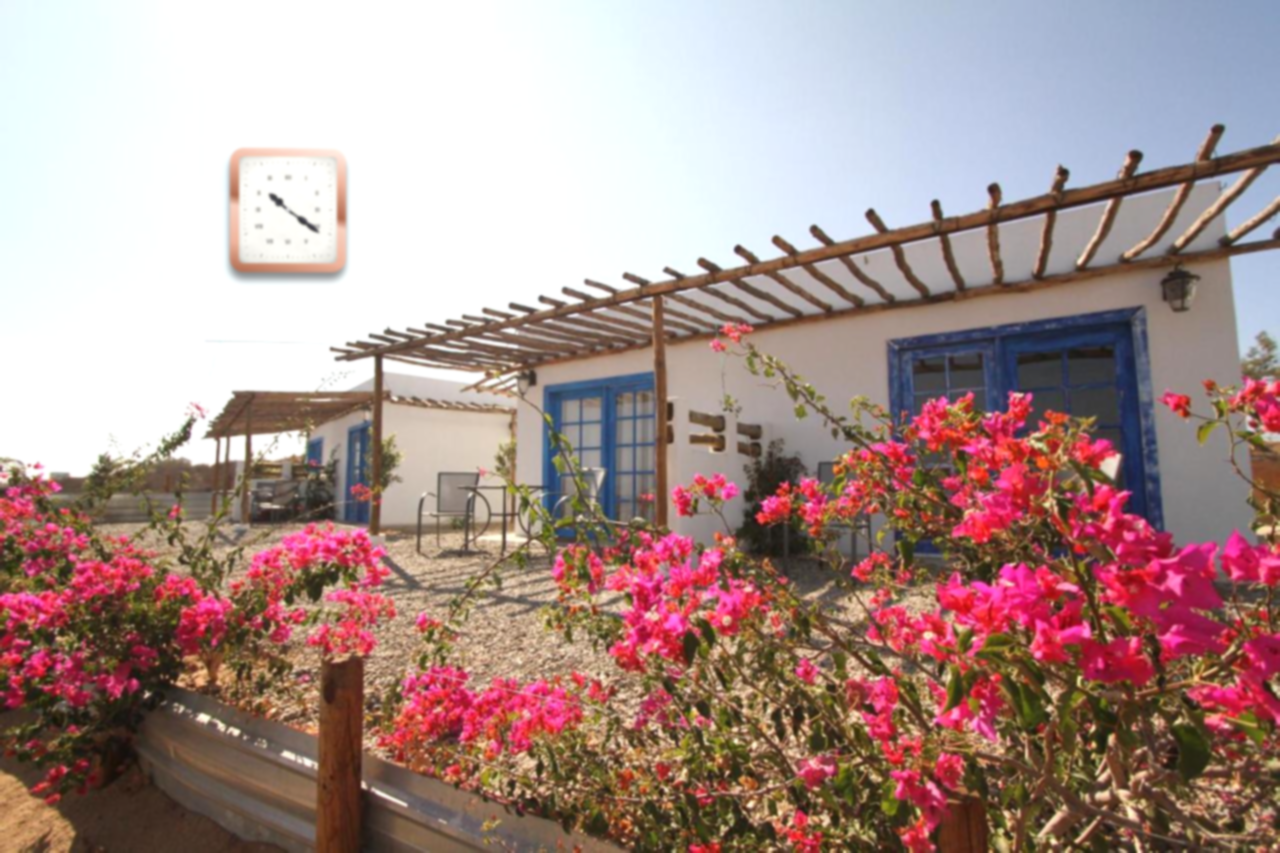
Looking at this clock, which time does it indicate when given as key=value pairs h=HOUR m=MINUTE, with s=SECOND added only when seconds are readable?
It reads h=10 m=21
